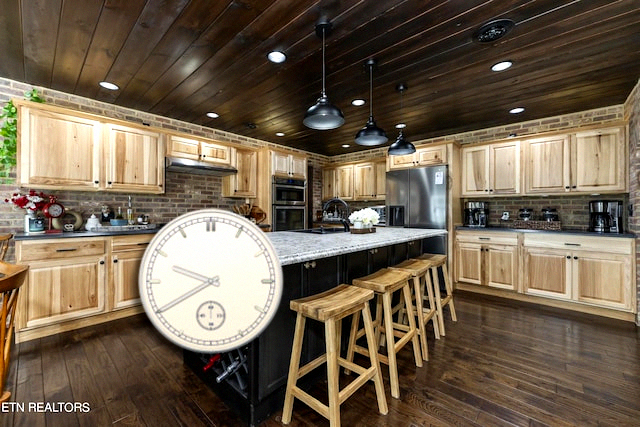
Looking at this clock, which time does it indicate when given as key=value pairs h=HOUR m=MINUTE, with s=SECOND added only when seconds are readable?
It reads h=9 m=40
